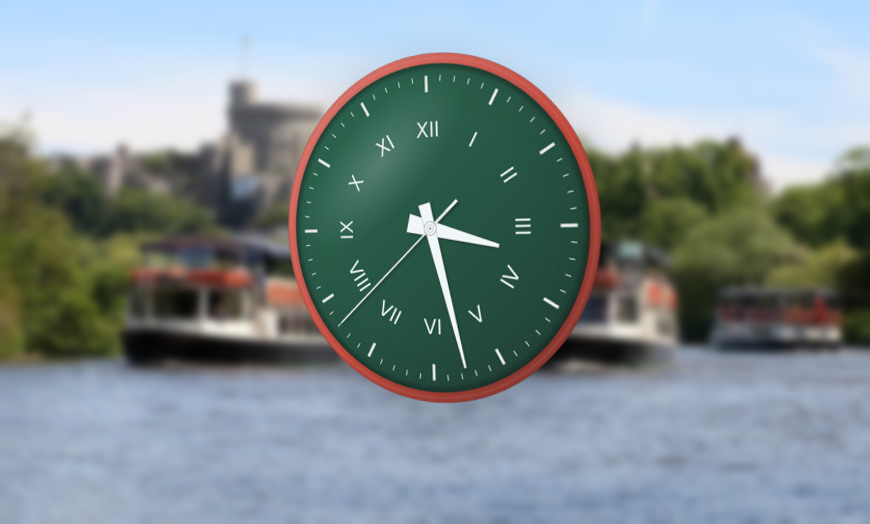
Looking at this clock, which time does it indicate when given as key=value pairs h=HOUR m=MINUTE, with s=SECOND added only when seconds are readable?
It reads h=3 m=27 s=38
